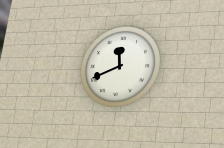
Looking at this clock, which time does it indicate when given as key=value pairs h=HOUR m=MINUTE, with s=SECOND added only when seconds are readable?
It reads h=11 m=41
